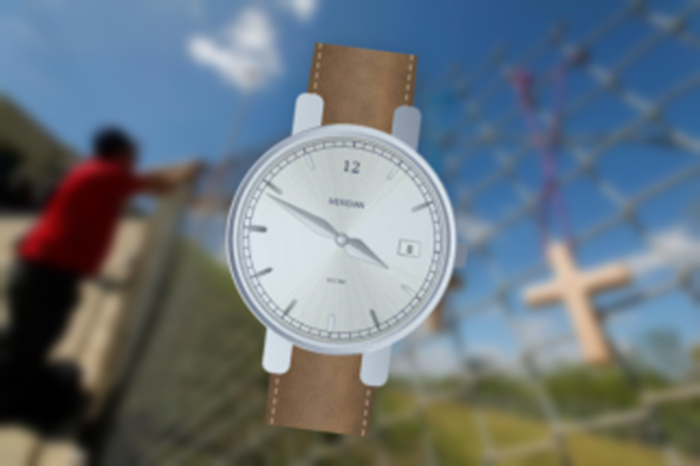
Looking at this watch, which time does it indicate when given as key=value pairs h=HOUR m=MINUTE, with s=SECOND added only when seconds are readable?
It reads h=3 m=49
